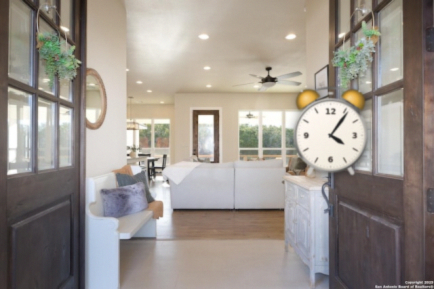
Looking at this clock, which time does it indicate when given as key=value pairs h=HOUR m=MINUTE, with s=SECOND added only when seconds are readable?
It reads h=4 m=6
